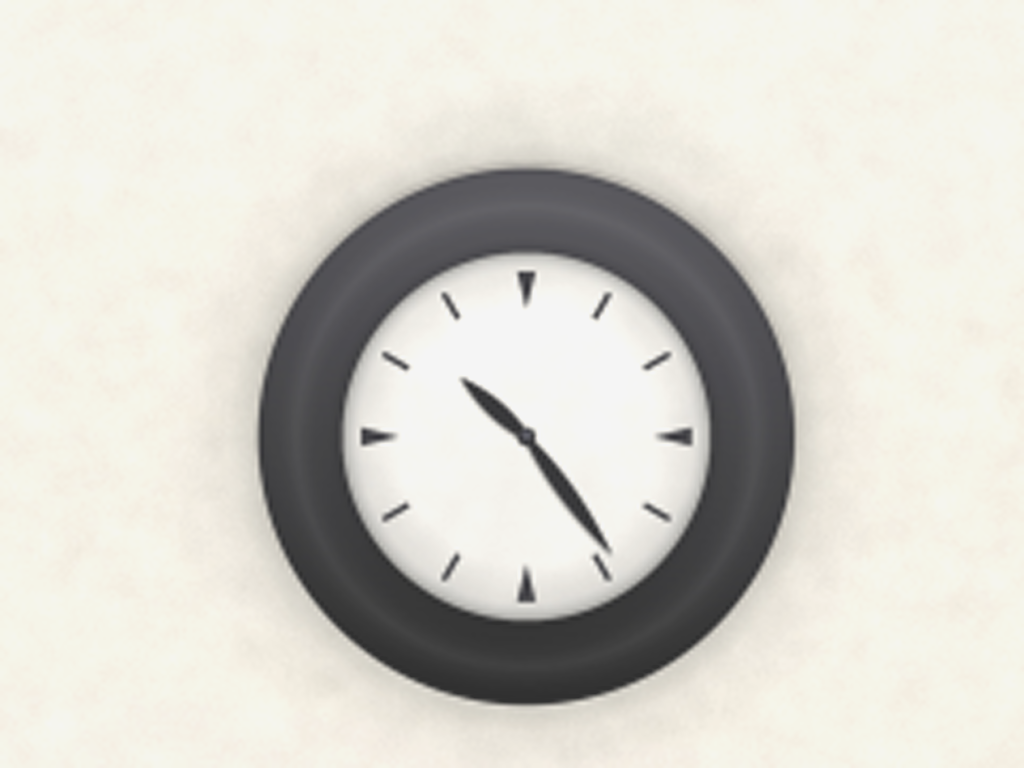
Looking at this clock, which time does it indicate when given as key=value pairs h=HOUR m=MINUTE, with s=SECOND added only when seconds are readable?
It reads h=10 m=24
